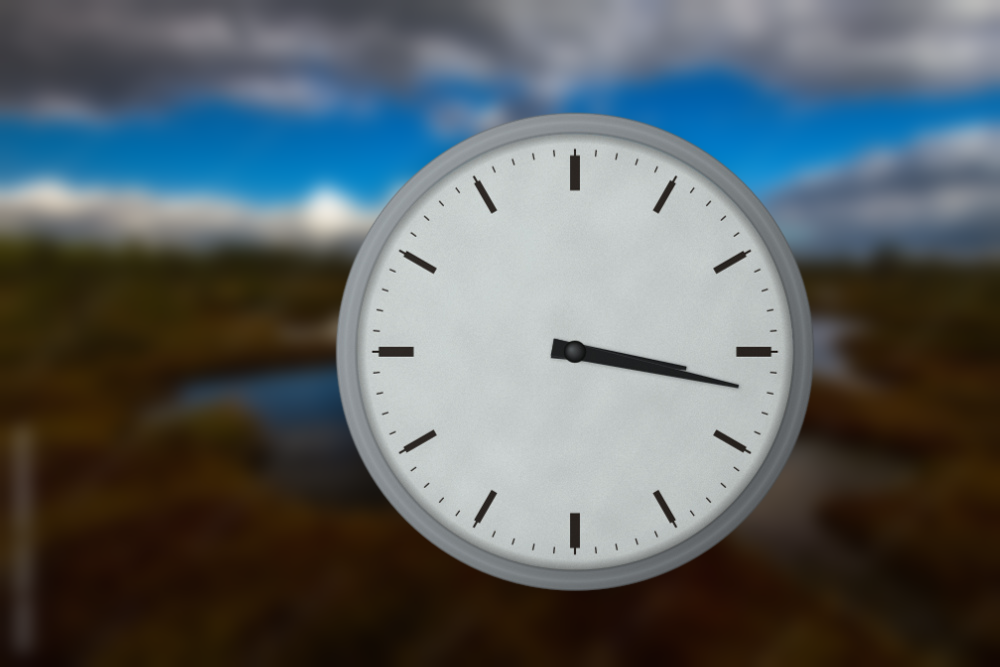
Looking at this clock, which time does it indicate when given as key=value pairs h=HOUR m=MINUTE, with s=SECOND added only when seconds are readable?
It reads h=3 m=17
